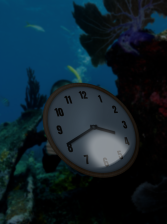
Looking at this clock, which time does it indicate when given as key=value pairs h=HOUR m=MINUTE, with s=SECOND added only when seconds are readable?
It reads h=3 m=41
